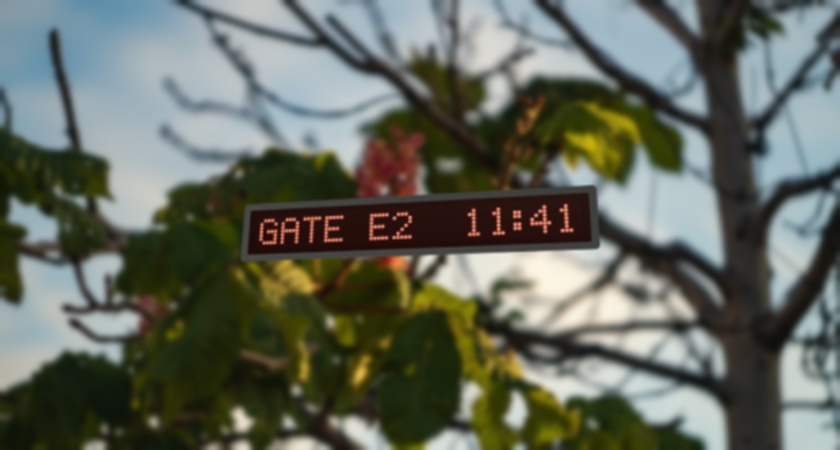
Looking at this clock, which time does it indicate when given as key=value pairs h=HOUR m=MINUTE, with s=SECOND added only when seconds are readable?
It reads h=11 m=41
